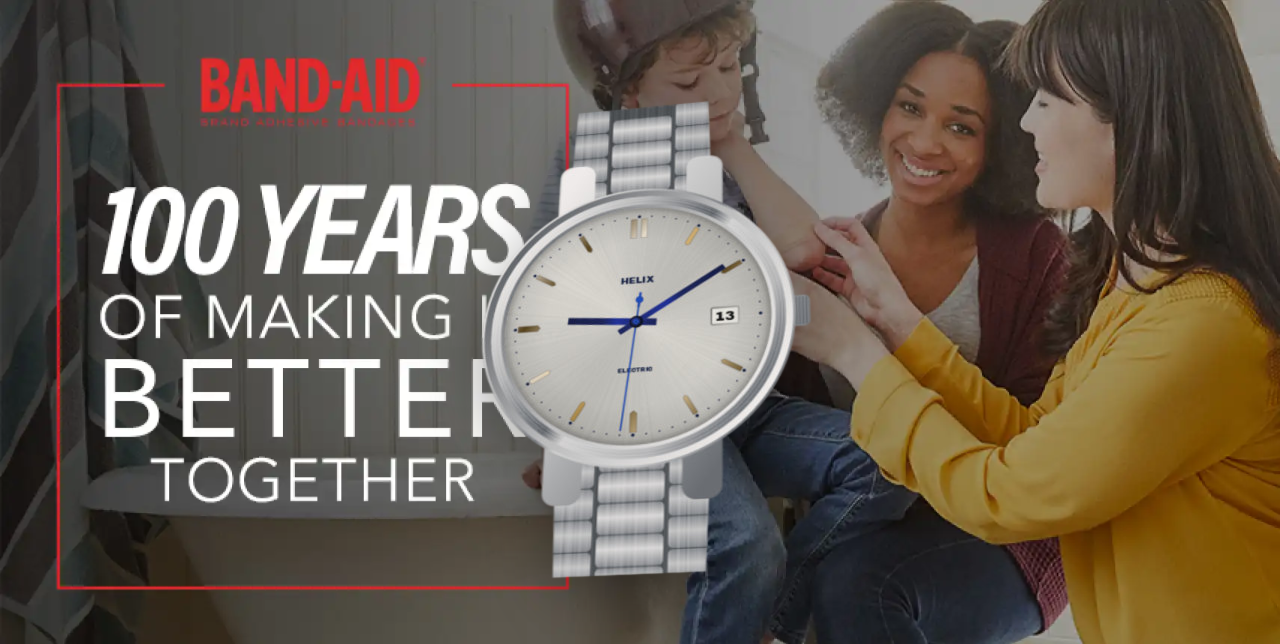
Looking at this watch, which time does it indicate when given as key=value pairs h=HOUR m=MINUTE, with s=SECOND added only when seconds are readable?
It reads h=9 m=9 s=31
